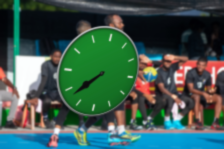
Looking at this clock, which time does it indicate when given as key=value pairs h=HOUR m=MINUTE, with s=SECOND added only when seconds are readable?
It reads h=7 m=38
